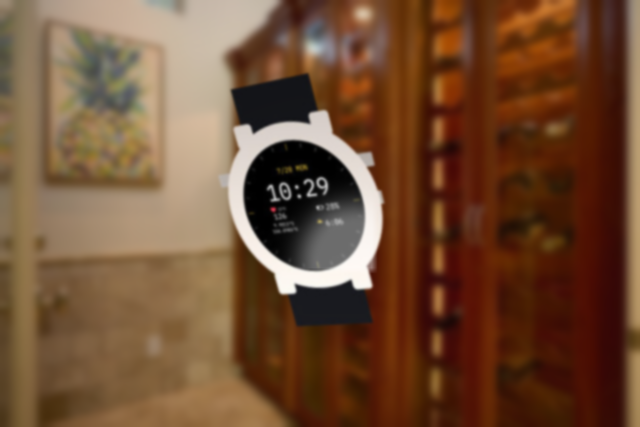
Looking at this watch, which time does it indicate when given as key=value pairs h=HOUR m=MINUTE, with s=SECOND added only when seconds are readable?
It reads h=10 m=29
